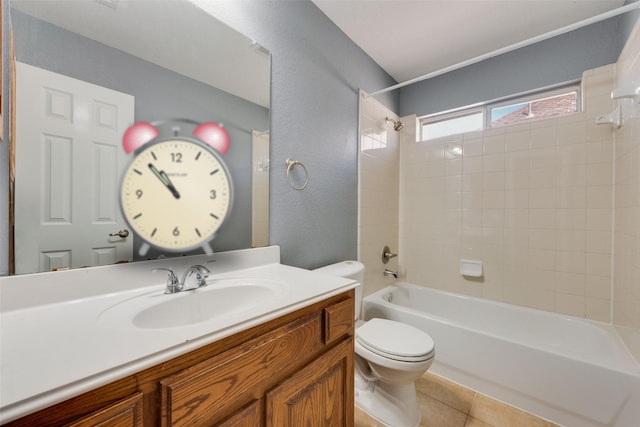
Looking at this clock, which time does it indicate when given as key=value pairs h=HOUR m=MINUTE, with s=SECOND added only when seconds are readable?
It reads h=10 m=53
